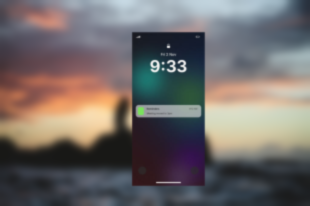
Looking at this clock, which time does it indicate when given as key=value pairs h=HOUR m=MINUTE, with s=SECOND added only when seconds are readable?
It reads h=9 m=33
